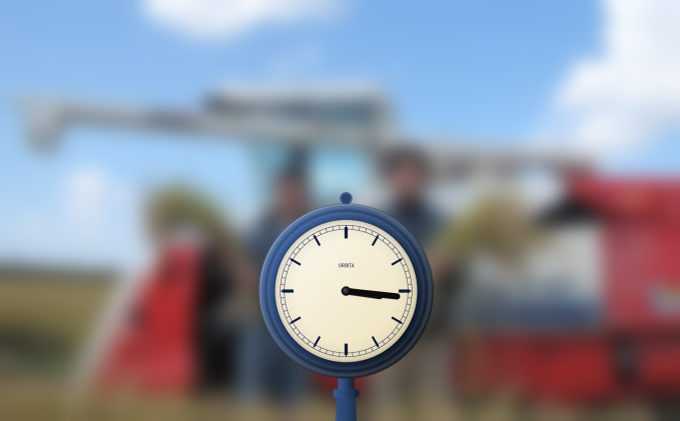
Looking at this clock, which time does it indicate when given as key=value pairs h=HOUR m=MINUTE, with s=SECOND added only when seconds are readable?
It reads h=3 m=16
